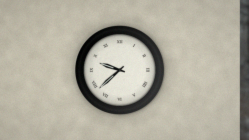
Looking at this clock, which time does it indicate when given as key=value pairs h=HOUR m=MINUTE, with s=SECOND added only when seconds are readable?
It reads h=9 m=38
